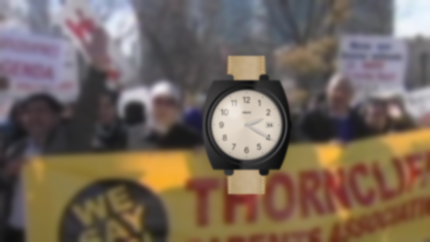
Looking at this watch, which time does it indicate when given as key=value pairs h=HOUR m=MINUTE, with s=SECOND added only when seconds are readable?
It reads h=2 m=20
